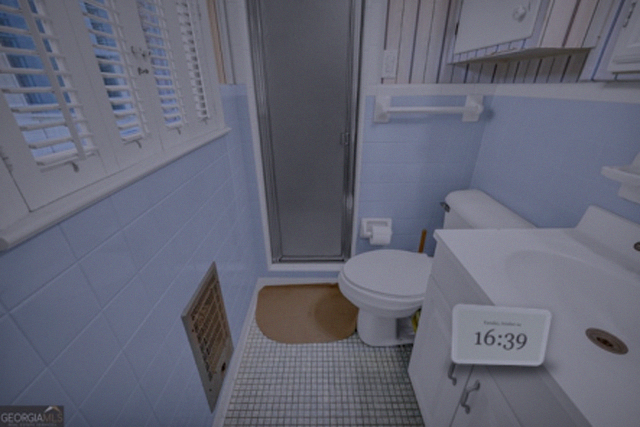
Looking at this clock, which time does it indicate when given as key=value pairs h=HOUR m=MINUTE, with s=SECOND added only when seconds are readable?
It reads h=16 m=39
